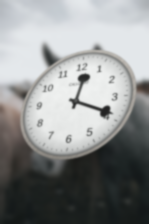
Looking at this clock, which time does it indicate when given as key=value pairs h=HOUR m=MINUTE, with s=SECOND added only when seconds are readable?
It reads h=12 m=19
